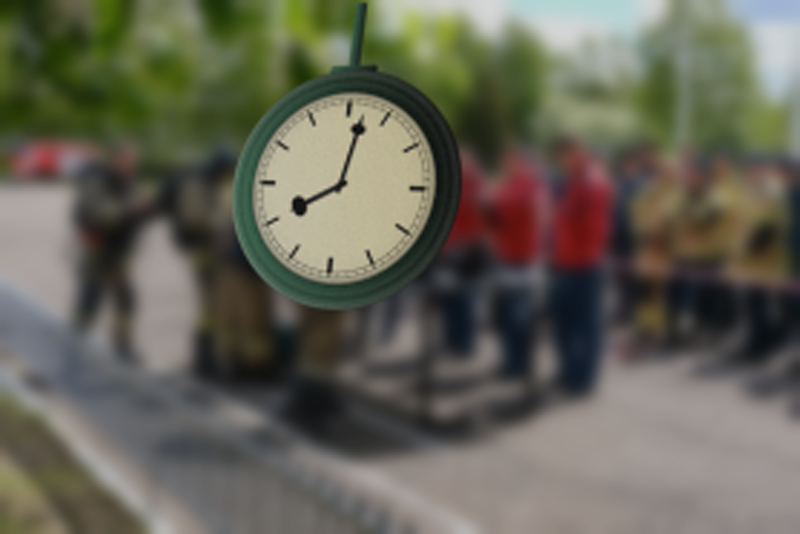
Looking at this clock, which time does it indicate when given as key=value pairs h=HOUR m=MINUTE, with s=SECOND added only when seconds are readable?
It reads h=8 m=2
